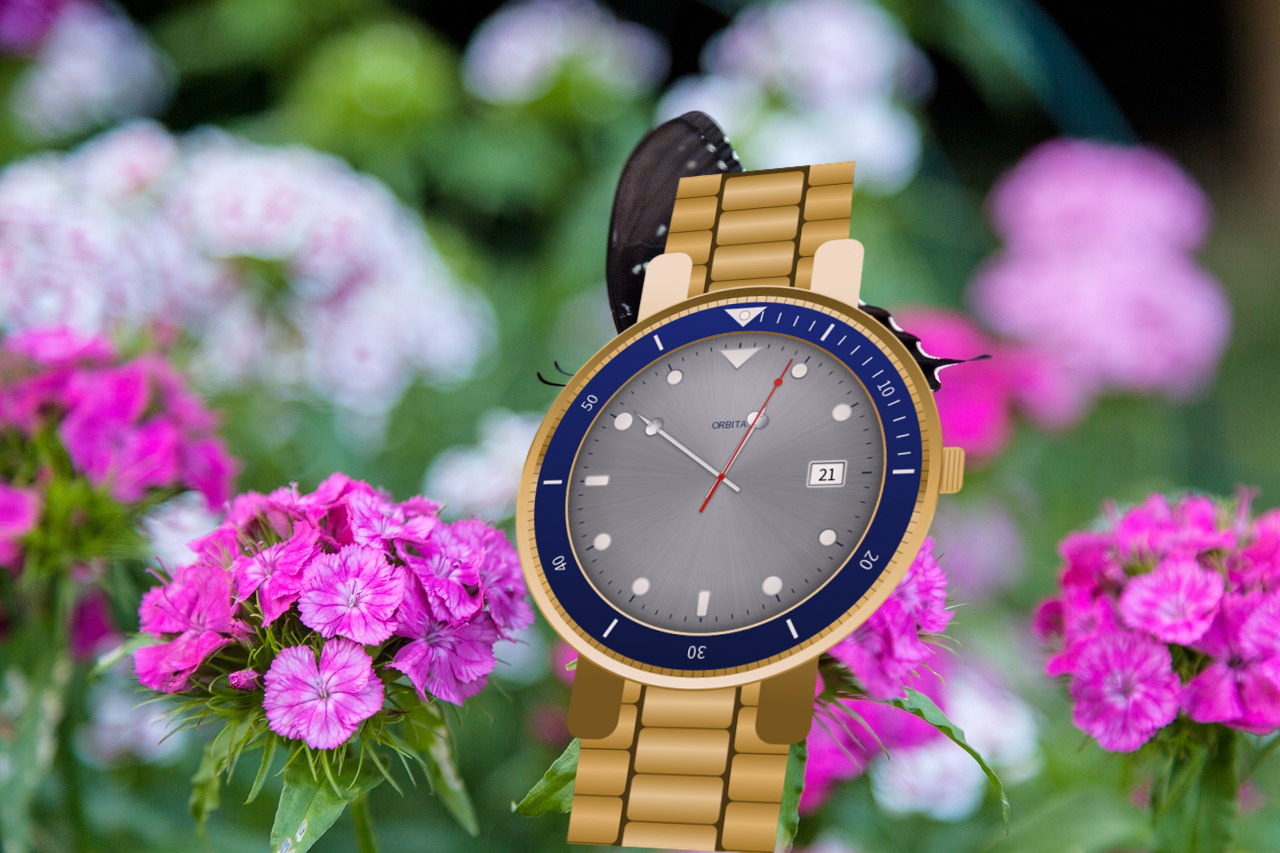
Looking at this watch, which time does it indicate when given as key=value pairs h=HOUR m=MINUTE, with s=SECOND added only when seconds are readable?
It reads h=12 m=51 s=4
